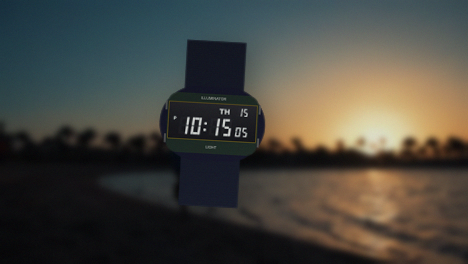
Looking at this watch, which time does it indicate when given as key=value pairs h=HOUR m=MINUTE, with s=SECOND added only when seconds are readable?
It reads h=10 m=15 s=5
